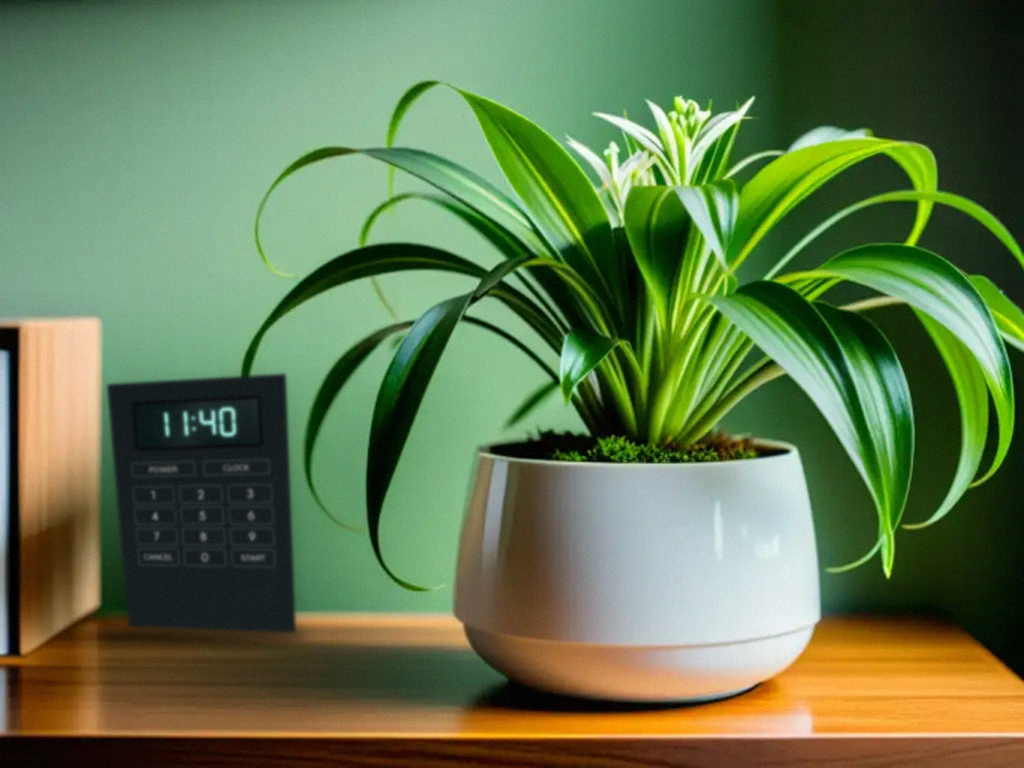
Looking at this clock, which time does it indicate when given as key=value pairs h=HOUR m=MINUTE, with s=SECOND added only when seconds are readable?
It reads h=11 m=40
